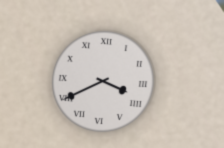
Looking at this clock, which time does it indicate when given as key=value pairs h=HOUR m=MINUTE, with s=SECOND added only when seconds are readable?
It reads h=3 m=40
